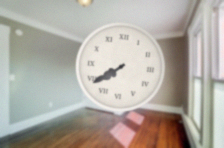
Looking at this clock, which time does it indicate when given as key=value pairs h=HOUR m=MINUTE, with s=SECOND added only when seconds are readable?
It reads h=7 m=39
